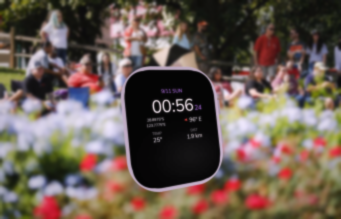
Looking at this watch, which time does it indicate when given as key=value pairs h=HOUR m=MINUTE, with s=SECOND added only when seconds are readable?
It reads h=0 m=56
